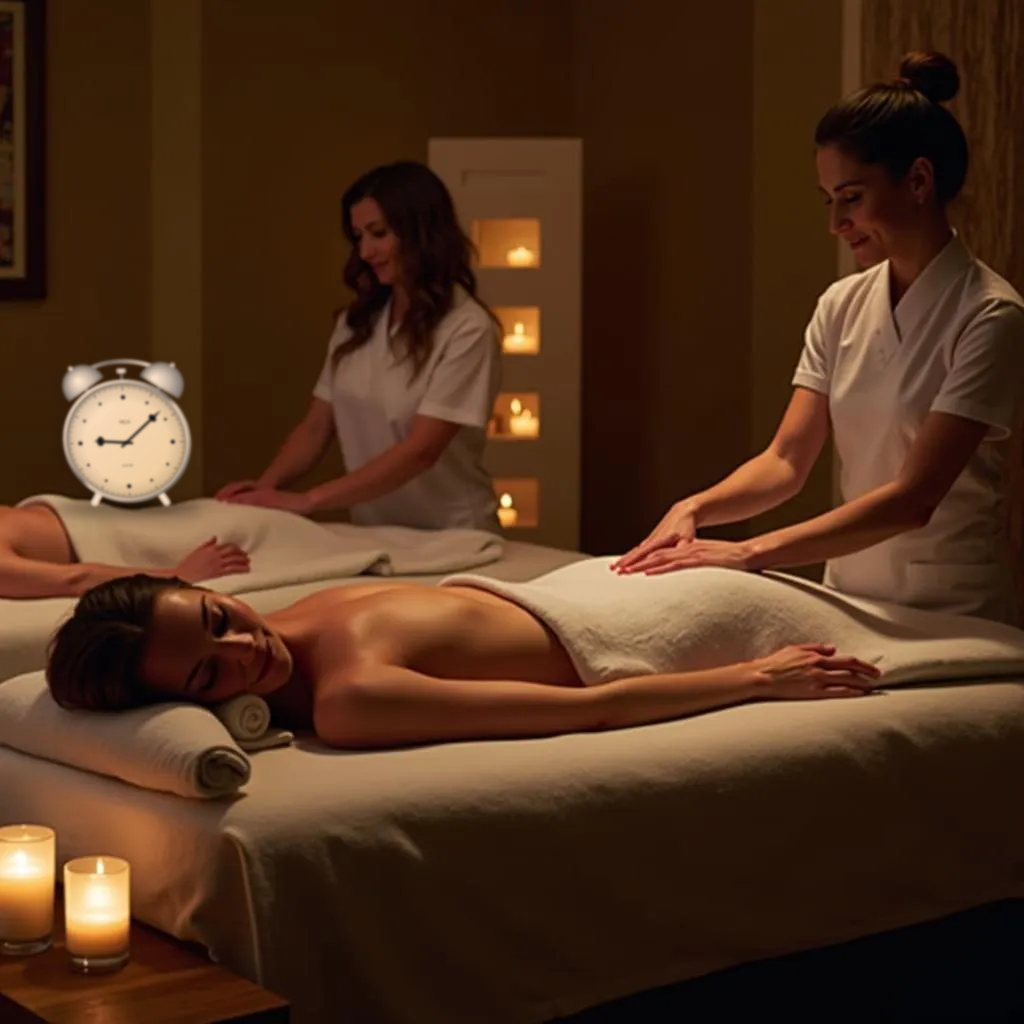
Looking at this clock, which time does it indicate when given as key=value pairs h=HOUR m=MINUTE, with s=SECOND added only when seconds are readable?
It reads h=9 m=8
